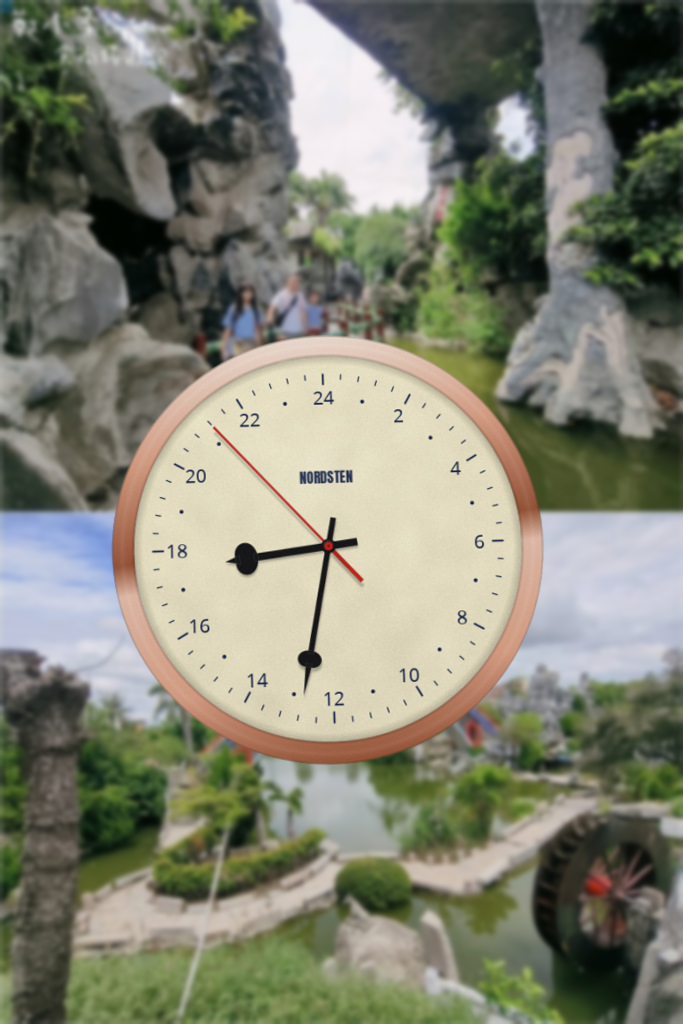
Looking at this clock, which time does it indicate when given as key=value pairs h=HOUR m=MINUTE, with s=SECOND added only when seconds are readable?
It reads h=17 m=31 s=53
